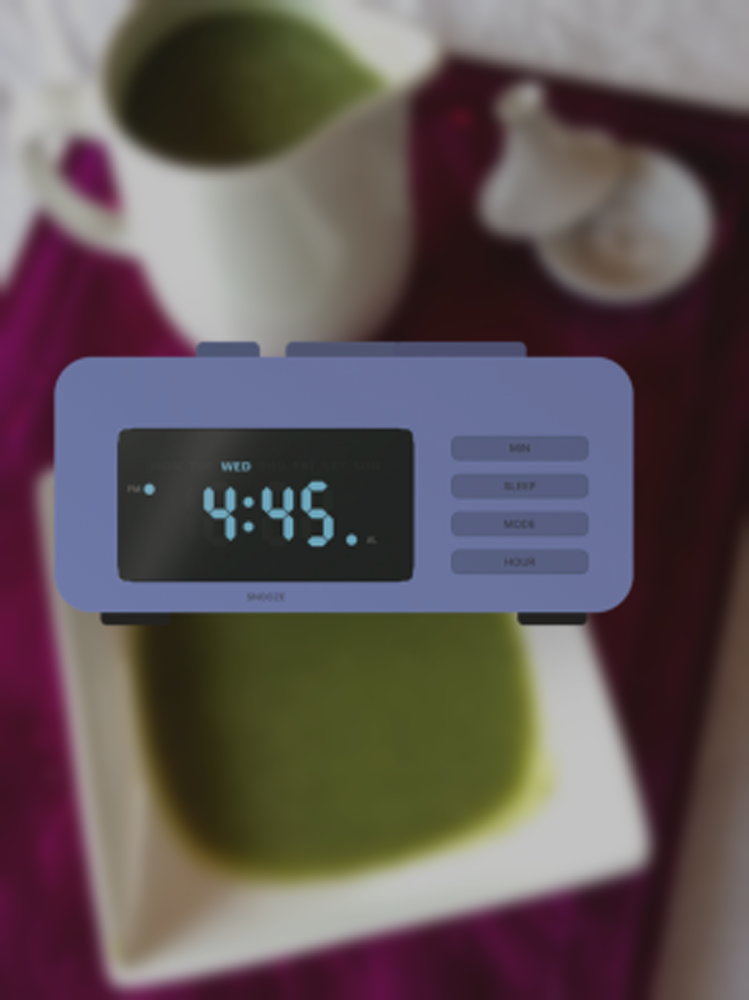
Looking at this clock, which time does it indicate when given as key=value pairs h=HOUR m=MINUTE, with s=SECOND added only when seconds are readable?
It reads h=4 m=45
